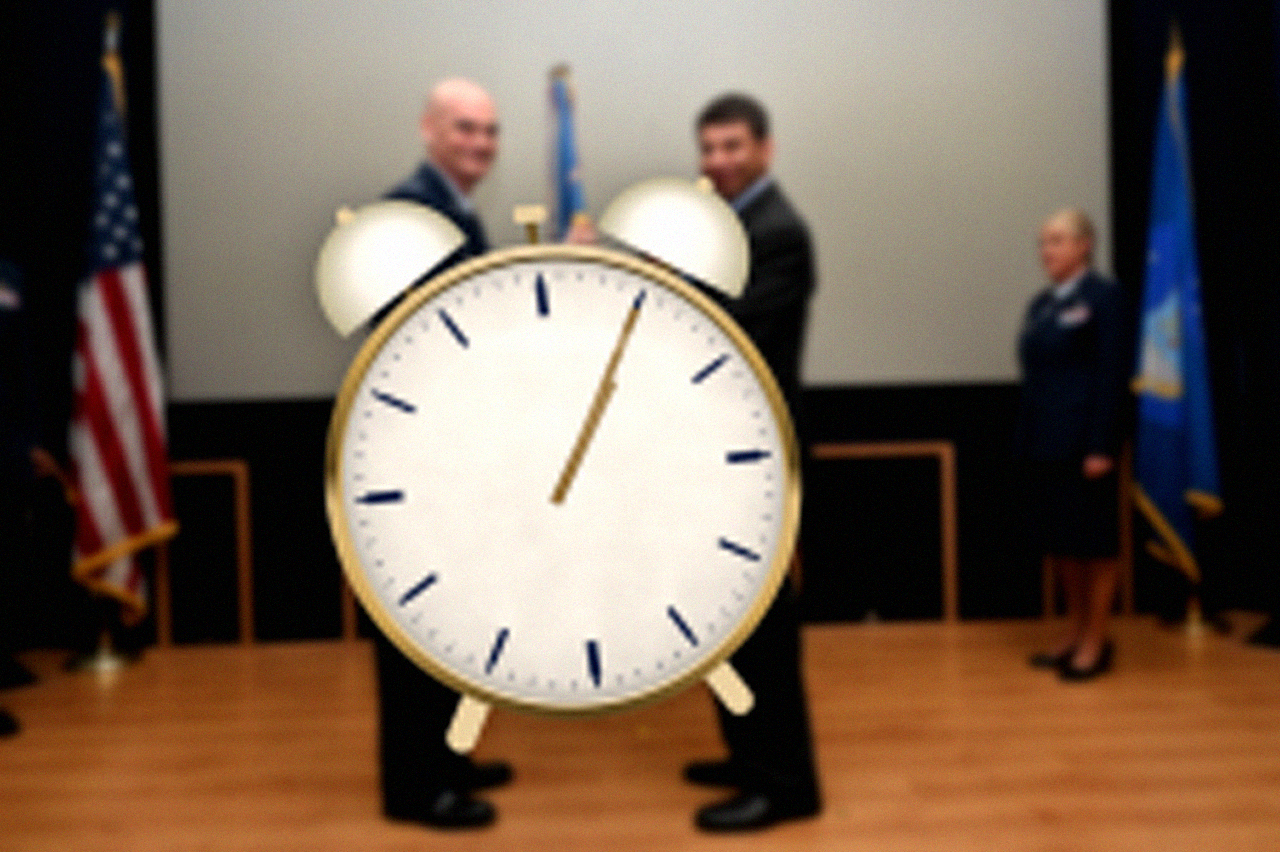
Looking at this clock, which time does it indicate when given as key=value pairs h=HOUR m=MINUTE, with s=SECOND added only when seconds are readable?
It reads h=1 m=5
